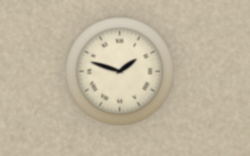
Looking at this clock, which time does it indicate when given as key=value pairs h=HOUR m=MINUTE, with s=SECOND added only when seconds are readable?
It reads h=1 m=48
